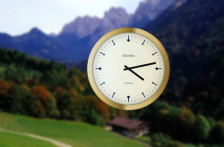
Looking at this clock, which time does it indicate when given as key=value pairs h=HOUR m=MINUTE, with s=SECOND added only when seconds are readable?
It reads h=4 m=13
